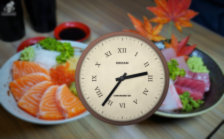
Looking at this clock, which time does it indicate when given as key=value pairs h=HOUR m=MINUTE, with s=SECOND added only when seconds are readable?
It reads h=2 m=36
